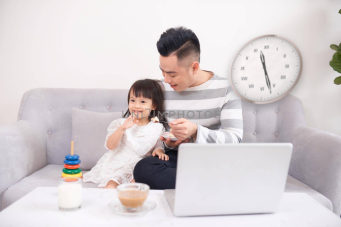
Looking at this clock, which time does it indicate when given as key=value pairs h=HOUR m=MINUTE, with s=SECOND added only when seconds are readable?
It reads h=11 m=27
